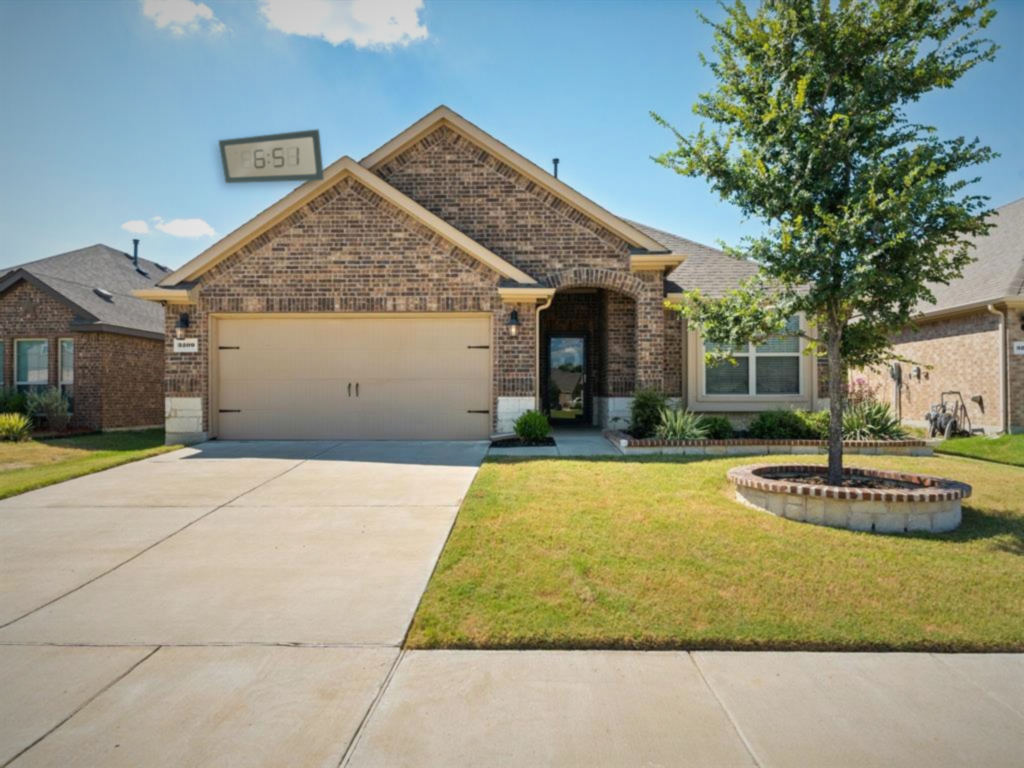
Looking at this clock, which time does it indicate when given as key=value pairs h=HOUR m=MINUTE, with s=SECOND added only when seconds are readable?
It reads h=6 m=51
